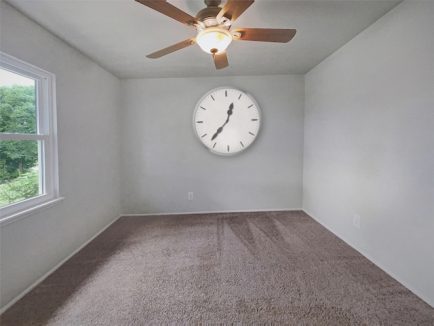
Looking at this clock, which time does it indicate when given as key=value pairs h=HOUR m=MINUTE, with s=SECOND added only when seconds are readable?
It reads h=12 m=37
